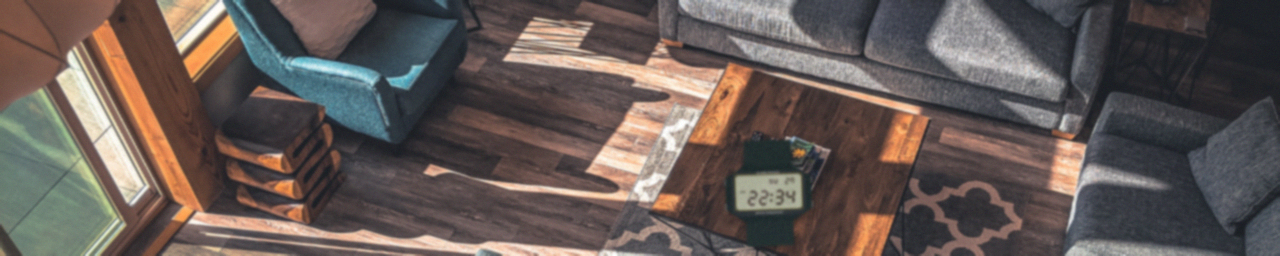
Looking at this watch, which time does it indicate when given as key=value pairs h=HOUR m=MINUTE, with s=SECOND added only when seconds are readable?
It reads h=22 m=34
